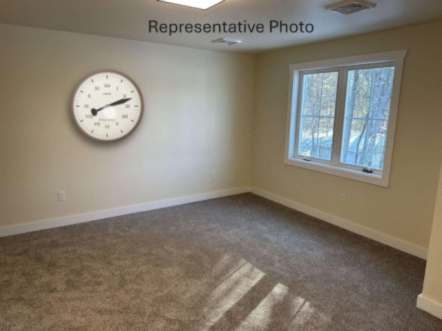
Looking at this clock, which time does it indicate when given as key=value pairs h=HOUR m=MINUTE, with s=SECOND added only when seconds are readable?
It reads h=8 m=12
